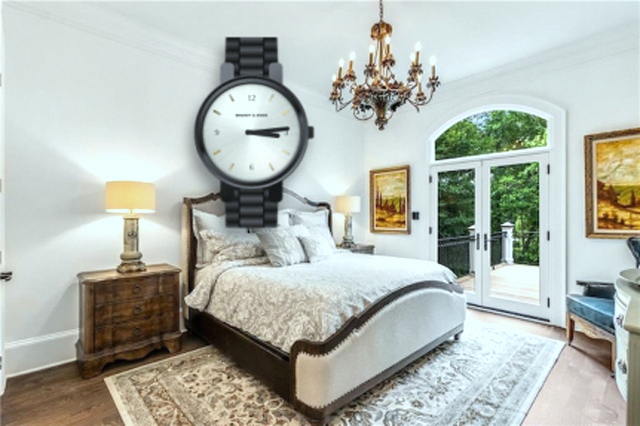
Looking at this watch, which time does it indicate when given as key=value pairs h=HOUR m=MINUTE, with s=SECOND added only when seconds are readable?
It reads h=3 m=14
